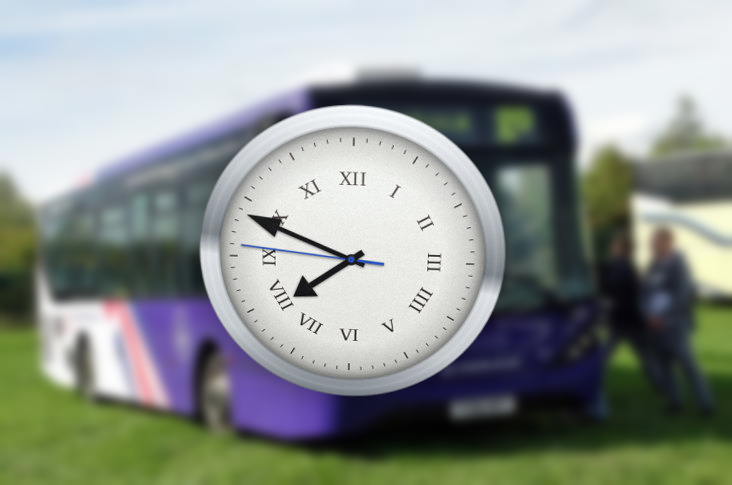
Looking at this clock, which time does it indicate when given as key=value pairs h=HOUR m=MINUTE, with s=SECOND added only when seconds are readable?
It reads h=7 m=48 s=46
